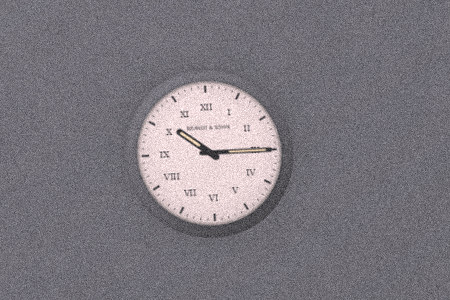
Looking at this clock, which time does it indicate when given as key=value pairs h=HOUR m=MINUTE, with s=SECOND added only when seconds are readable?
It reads h=10 m=15
